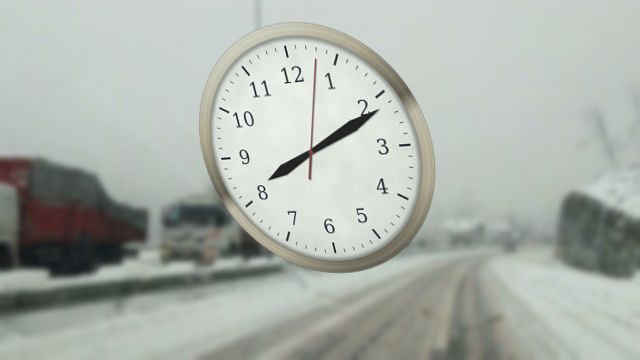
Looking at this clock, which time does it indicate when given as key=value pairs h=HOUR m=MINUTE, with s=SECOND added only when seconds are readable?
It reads h=8 m=11 s=3
